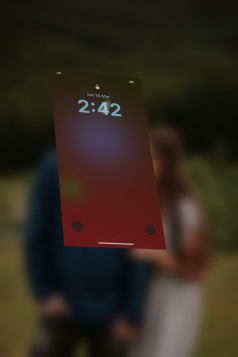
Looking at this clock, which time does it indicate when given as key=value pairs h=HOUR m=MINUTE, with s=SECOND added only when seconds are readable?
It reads h=2 m=42
